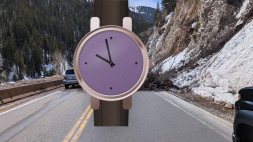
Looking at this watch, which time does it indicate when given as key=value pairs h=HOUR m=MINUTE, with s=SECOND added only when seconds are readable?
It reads h=9 m=58
